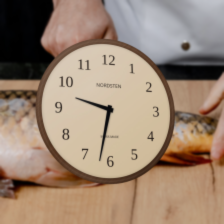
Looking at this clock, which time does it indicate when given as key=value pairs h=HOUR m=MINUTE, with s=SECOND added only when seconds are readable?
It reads h=9 m=32
